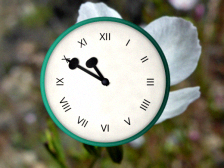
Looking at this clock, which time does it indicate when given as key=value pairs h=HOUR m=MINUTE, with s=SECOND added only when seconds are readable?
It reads h=10 m=50
